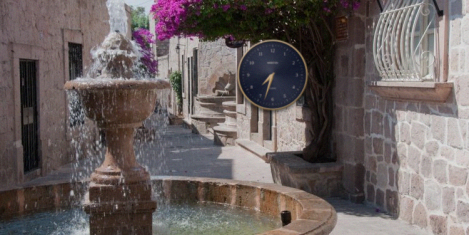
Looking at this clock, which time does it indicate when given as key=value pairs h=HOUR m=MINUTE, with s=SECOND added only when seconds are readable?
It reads h=7 m=33
